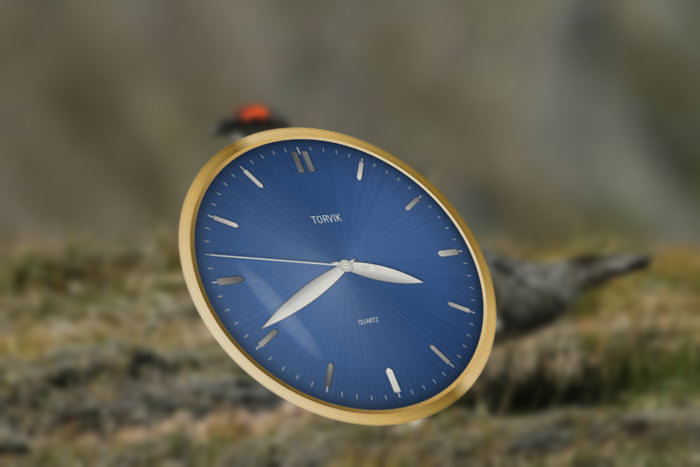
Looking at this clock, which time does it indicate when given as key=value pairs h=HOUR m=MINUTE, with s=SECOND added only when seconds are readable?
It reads h=3 m=40 s=47
